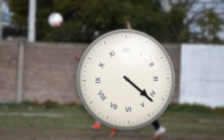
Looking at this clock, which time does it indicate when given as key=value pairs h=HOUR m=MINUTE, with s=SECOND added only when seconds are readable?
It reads h=4 m=22
